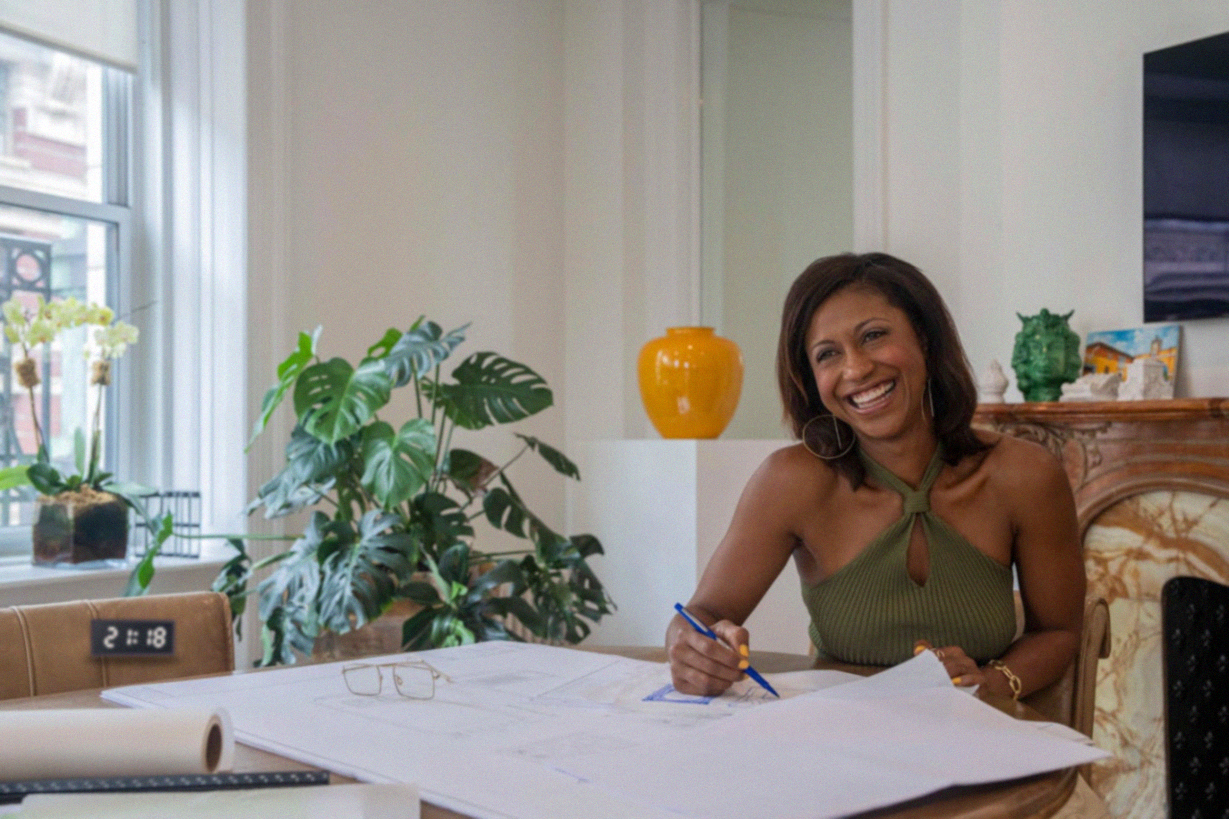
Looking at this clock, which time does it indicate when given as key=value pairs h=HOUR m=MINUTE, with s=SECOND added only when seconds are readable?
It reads h=21 m=18
